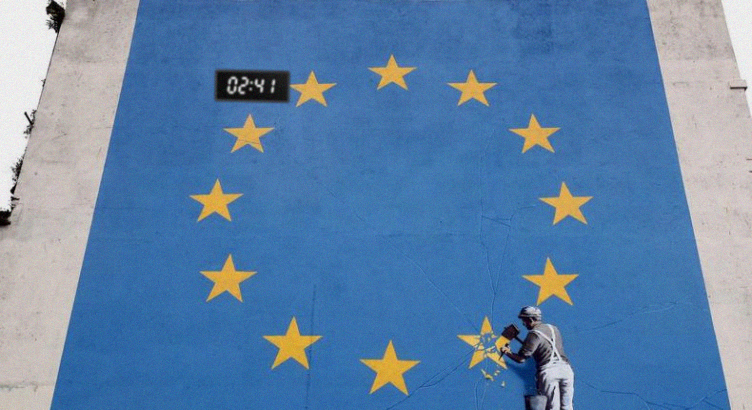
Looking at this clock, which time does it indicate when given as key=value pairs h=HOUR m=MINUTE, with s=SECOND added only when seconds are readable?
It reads h=2 m=41
